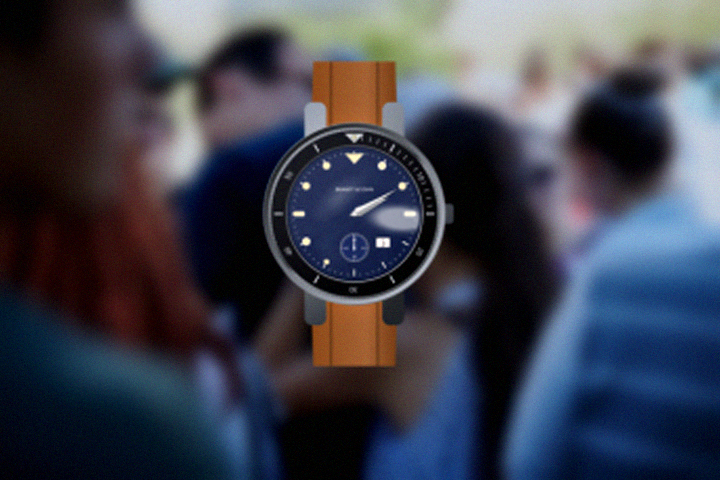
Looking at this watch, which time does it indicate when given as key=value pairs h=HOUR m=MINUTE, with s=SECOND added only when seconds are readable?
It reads h=2 m=10
